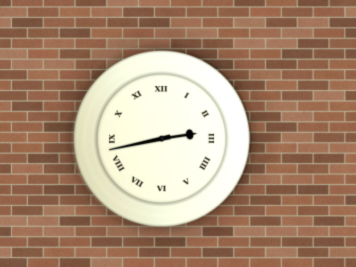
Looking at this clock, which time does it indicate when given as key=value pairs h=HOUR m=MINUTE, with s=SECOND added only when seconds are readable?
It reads h=2 m=43
